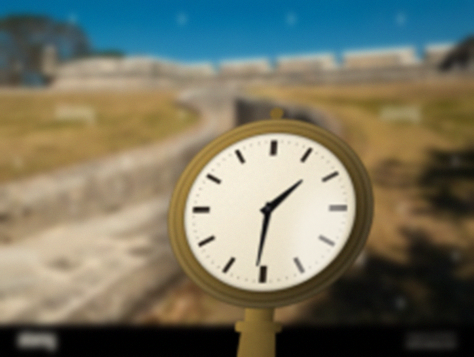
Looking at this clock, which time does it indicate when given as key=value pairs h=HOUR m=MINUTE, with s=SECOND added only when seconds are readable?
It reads h=1 m=31
